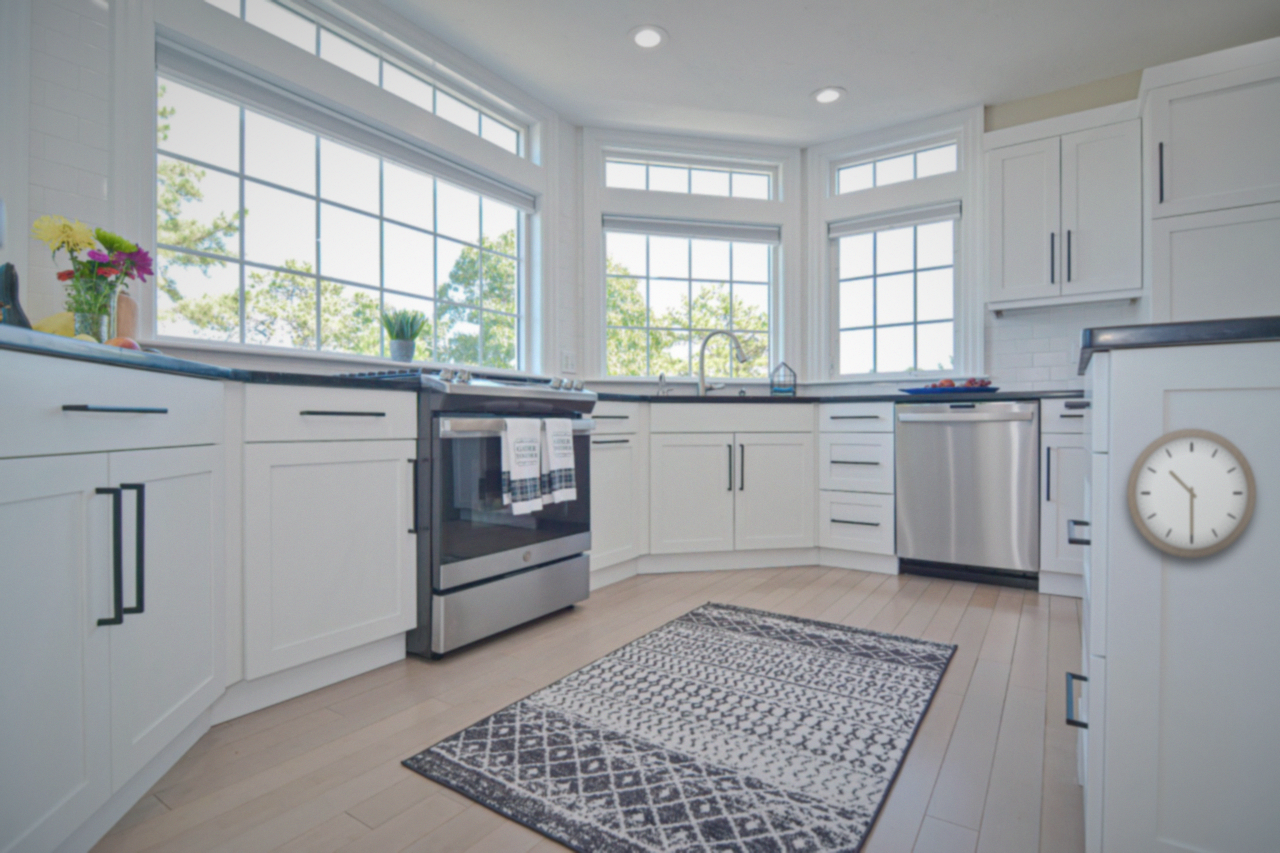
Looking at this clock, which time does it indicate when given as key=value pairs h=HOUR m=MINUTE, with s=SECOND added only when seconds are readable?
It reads h=10 m=30
